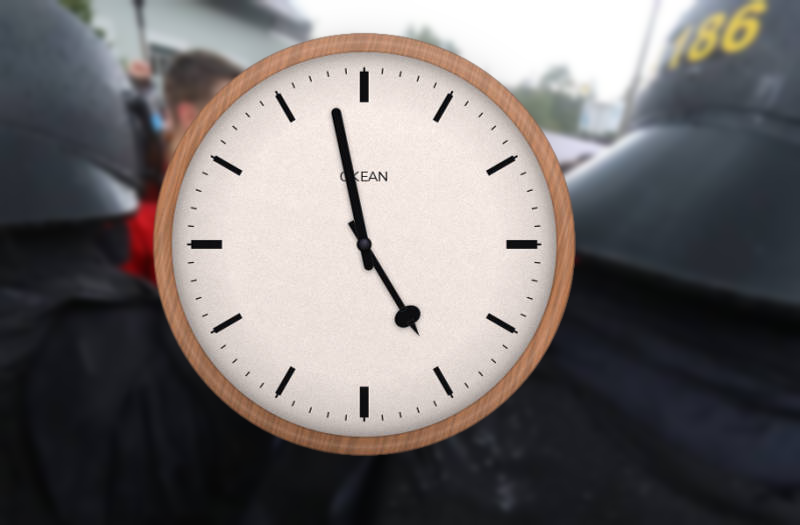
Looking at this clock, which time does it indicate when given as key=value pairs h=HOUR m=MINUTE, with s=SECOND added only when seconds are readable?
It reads h=4 m=58
